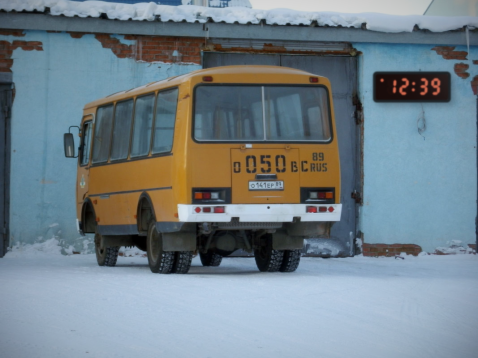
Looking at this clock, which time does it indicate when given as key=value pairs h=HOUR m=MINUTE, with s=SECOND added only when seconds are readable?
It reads h=12 m=39
